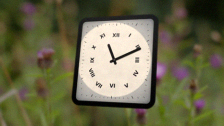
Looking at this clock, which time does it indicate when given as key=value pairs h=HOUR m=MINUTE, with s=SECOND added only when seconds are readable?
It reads h=11 m=11
